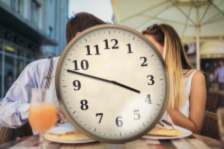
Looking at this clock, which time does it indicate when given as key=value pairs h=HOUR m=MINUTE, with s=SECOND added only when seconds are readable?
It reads h=3 m=48
